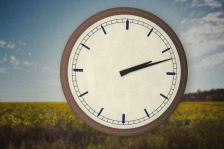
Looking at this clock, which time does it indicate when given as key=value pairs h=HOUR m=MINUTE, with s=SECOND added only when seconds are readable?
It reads h=2 m=12
